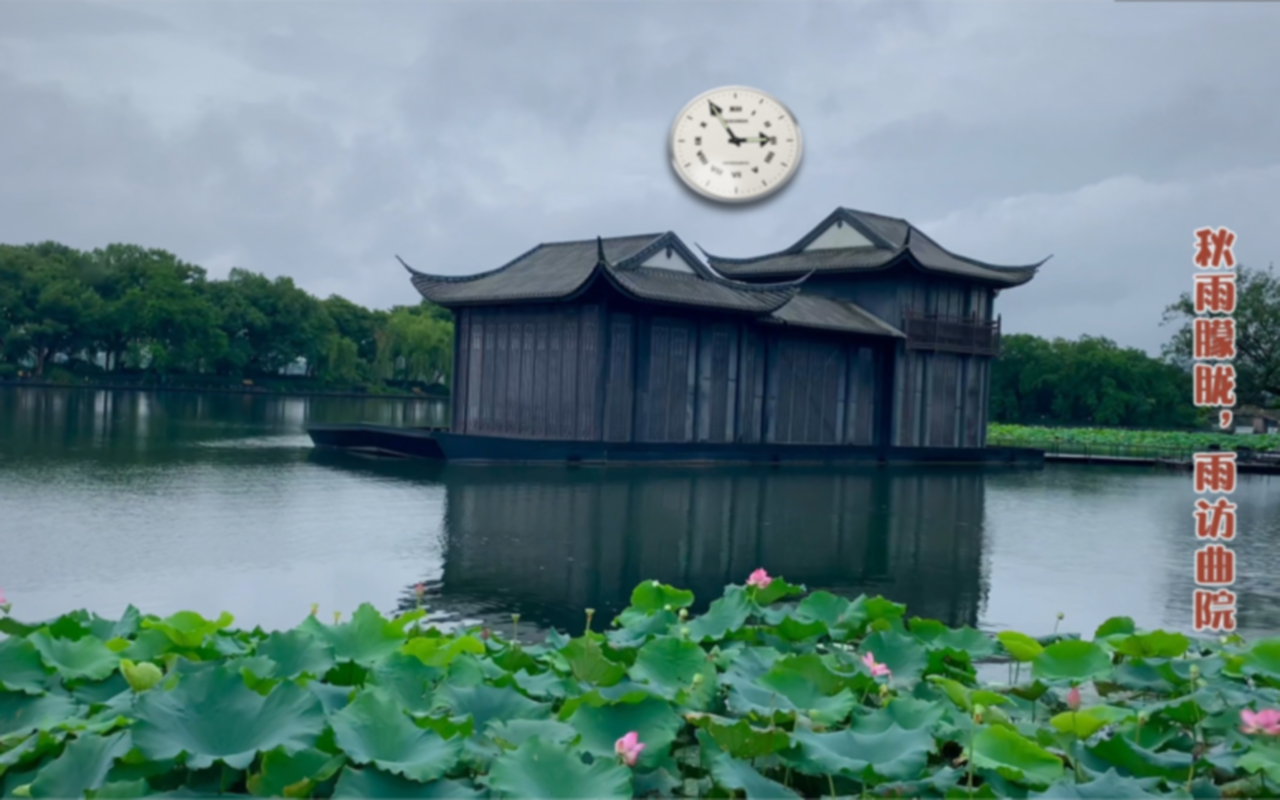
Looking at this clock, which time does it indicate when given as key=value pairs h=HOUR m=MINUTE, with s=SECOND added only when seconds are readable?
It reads h=2 m=55
